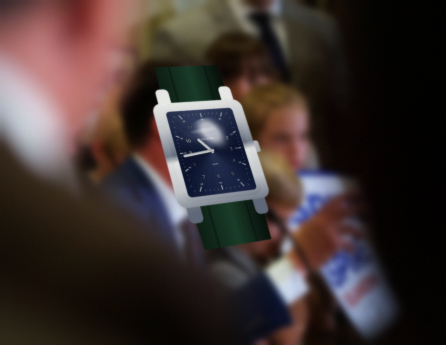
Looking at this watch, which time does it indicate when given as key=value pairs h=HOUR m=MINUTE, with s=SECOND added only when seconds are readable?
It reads h=10 m=44
